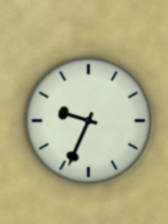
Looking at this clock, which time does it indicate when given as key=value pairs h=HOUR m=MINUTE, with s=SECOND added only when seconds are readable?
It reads h=9 m=34
